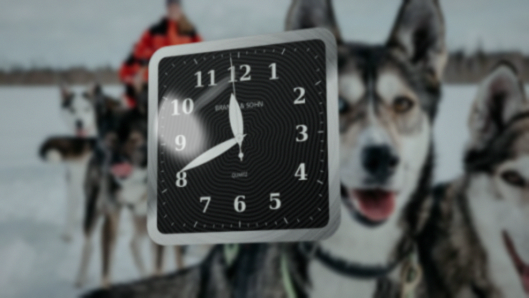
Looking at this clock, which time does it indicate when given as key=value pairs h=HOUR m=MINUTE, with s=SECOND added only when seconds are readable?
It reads h=11 m=40 s=59
